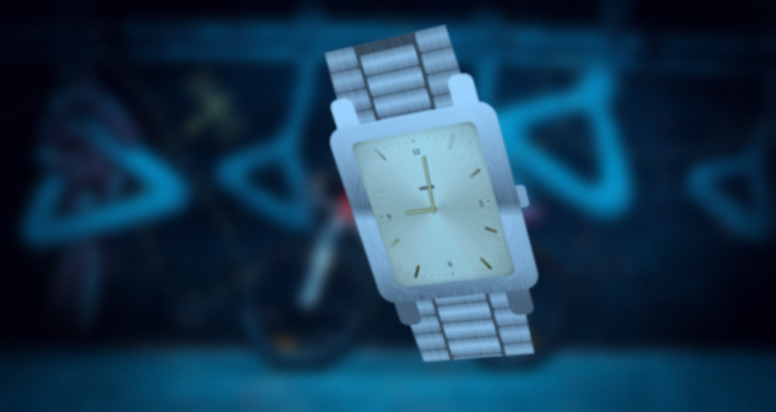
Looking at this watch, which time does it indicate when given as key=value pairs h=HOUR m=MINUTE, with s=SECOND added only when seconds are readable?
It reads h=9 m=1
